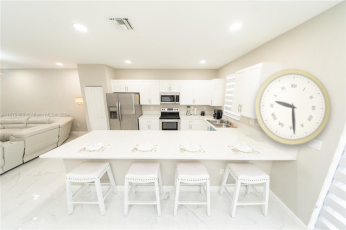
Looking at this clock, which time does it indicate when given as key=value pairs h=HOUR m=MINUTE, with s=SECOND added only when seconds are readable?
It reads h=9 m=29
